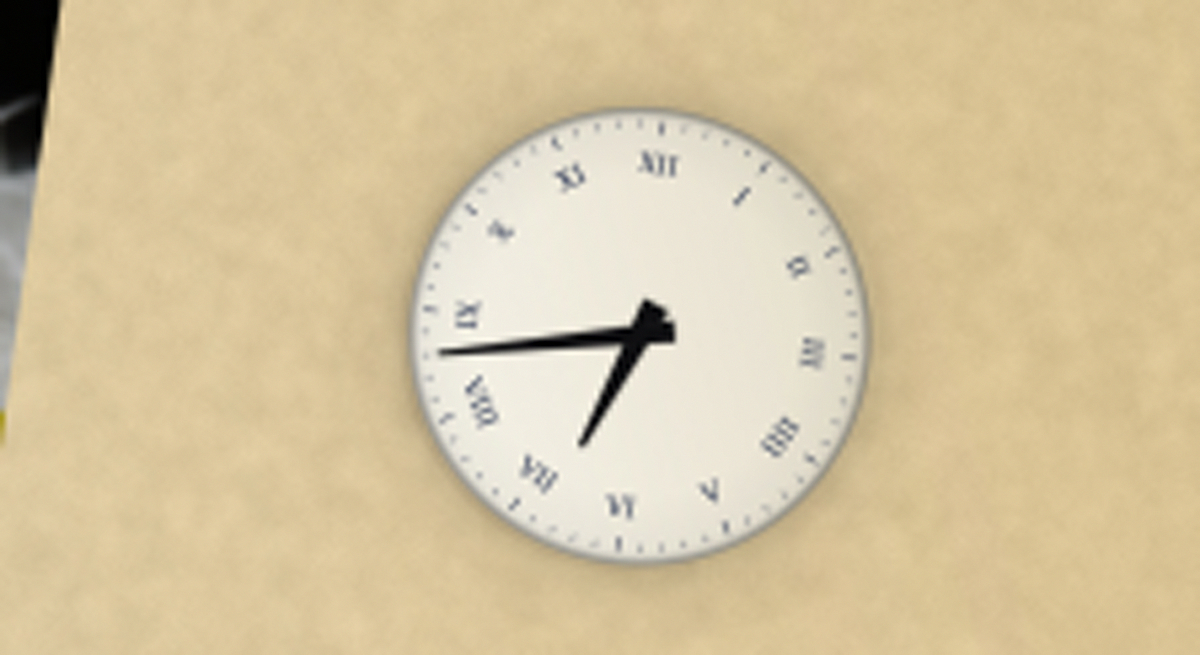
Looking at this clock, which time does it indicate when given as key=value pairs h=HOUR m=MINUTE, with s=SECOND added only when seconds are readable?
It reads h=6 m=43
